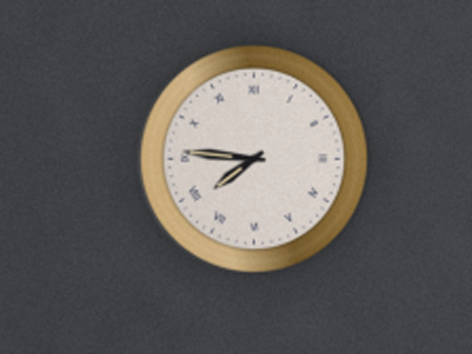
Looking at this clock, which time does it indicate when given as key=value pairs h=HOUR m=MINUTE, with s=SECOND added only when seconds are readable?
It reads h=7 m=46
